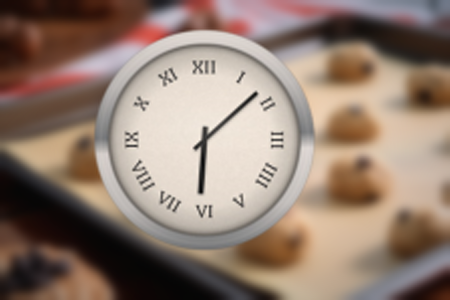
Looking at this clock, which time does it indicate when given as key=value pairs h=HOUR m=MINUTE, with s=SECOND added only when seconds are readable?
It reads h=6 m=8
